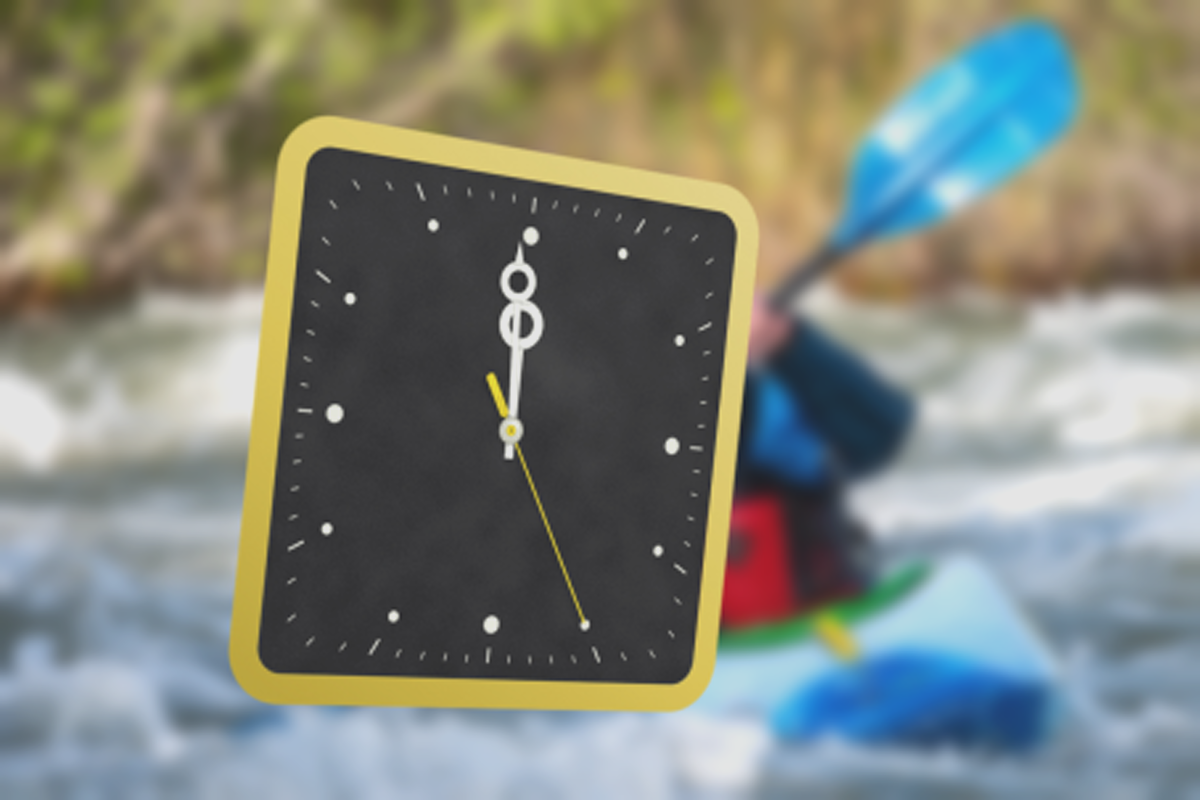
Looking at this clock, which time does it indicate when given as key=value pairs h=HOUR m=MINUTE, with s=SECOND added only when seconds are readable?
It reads h=11 m=59 s=25
